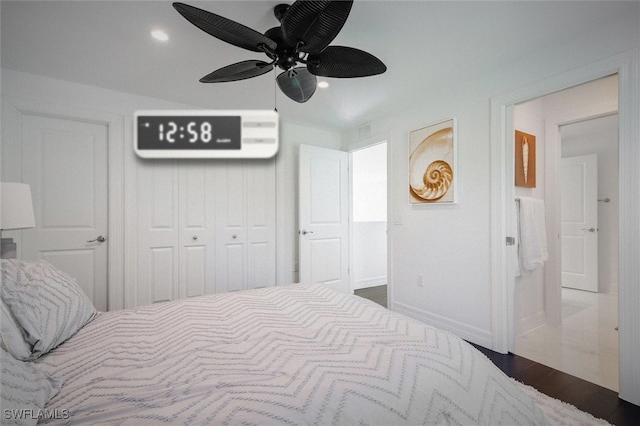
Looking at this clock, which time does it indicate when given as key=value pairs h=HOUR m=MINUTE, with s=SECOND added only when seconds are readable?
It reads h=12 m=58
